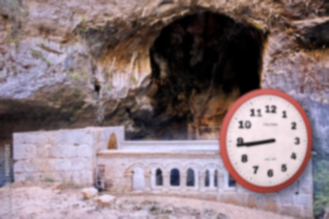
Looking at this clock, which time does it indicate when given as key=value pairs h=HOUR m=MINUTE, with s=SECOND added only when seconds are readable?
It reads h=8 m=44
